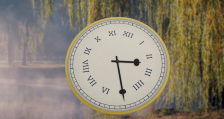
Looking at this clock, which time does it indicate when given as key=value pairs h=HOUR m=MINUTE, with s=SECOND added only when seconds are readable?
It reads h=2 m=25
